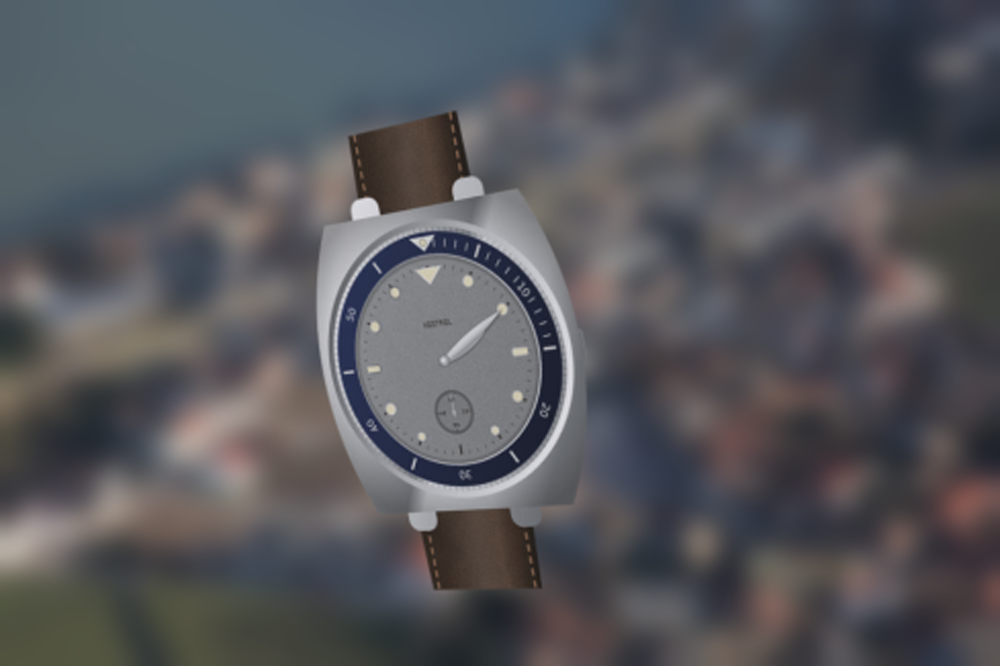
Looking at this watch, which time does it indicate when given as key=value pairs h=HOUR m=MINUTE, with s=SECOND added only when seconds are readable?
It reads h=2 m=10
